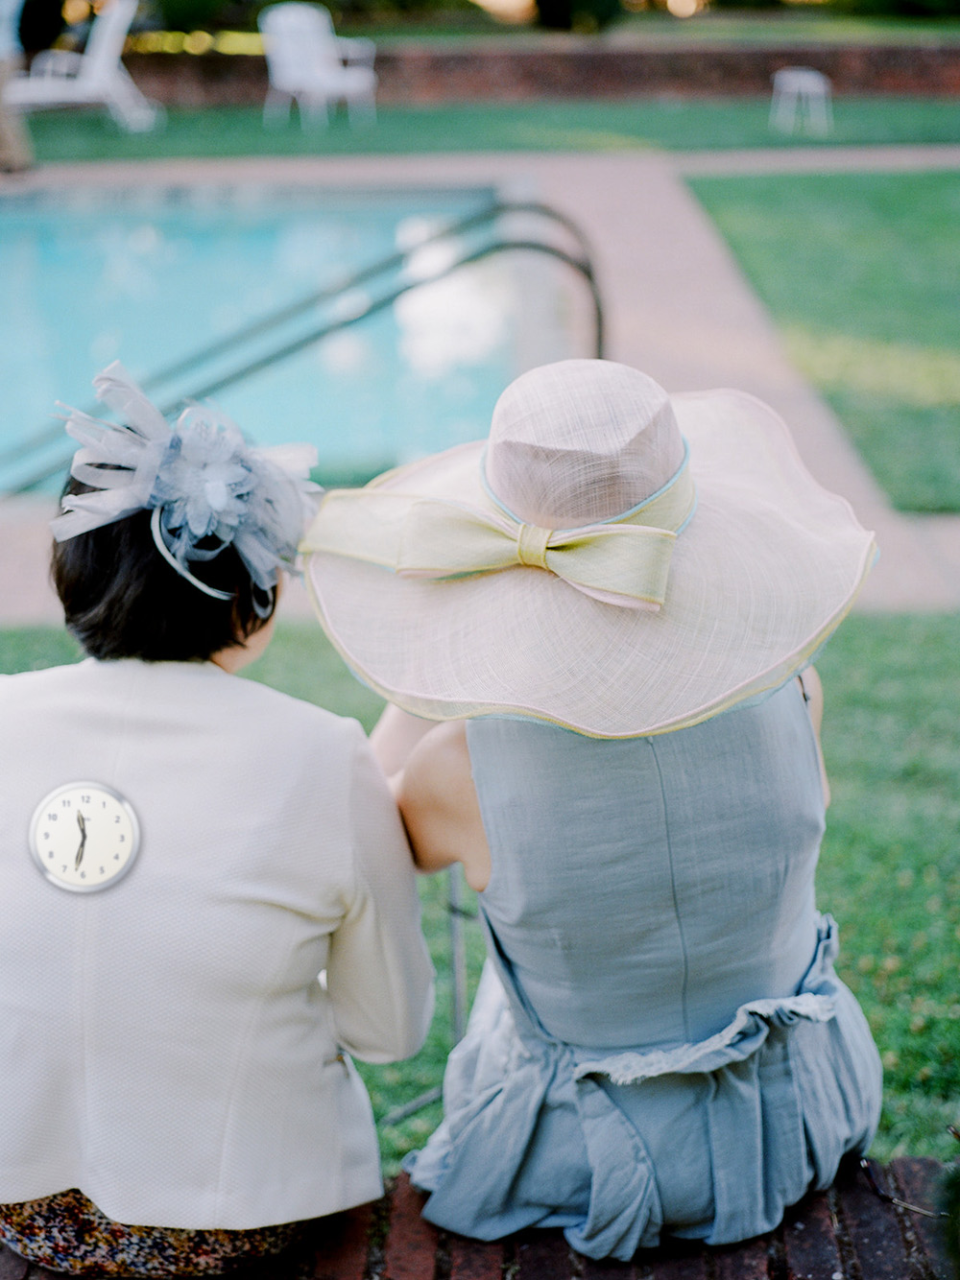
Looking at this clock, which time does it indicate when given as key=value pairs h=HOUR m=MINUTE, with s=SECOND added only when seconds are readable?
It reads h=11 m=32
